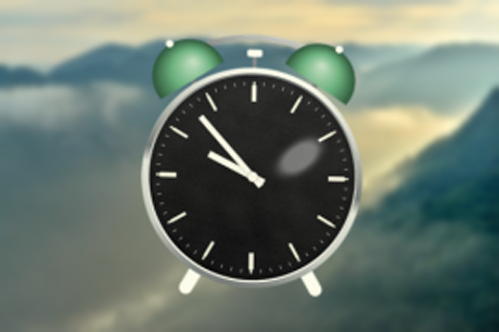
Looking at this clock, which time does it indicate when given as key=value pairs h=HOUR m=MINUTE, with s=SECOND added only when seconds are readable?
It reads h=9 m=53
